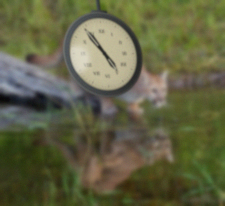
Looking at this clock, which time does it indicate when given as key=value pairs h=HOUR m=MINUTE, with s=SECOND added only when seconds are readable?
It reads h=4 m=54
